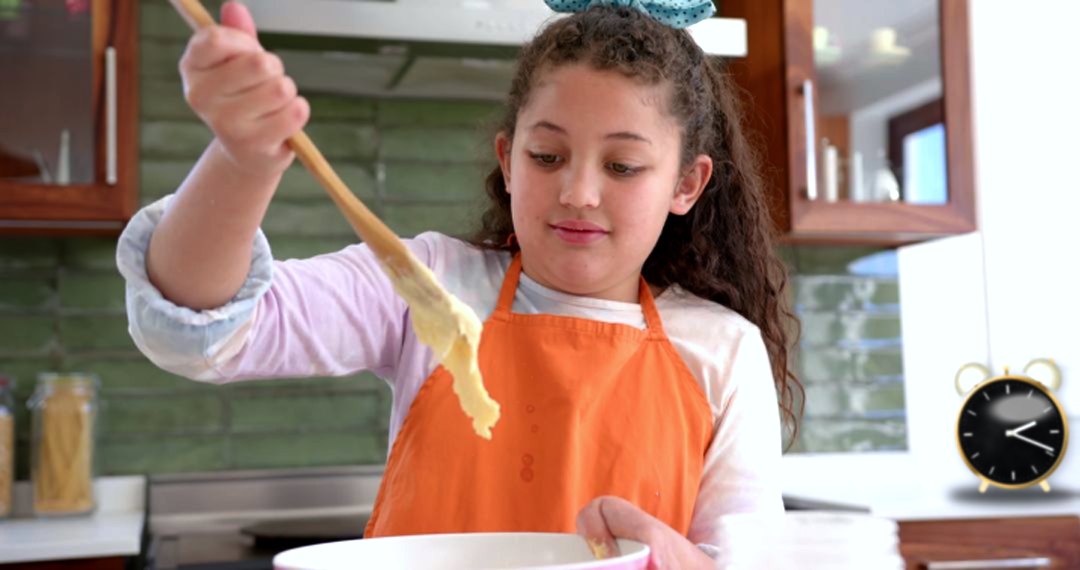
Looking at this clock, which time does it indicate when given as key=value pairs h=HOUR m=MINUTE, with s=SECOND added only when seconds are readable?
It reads h=2 m=19
